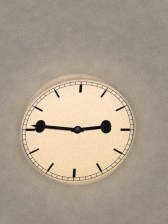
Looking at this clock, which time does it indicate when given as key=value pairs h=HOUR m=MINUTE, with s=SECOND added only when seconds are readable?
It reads h=2 m=46
